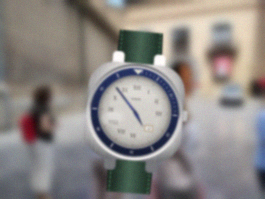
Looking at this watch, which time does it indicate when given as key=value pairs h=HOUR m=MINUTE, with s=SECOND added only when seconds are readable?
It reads h=4 m=53
